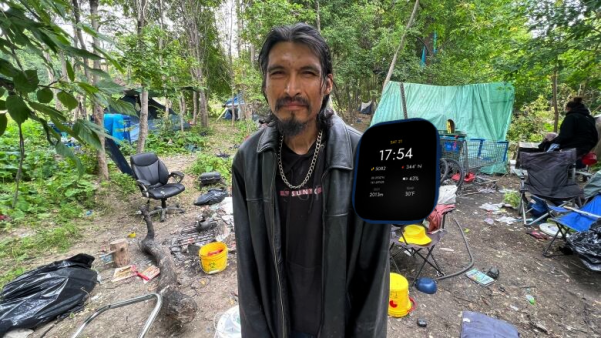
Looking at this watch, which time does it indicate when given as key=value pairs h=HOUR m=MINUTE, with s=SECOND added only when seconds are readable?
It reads h=17 m=54
